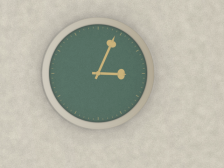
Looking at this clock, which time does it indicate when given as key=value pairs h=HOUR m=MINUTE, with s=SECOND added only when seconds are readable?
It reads h=3 m=4
